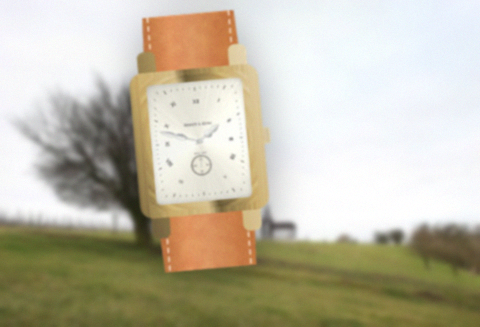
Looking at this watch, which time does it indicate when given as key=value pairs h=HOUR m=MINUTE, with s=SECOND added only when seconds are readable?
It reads h=1 m=48
